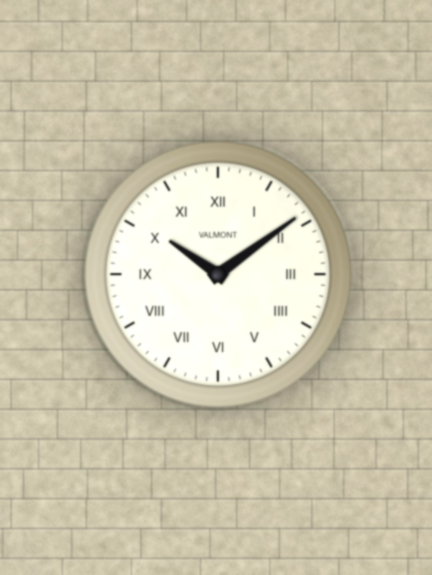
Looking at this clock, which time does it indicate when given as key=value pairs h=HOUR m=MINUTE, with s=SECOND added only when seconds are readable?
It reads h=10 m=9
